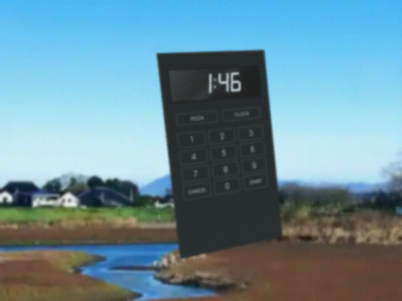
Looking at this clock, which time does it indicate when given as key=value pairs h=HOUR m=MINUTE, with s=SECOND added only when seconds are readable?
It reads h=1 m=46
